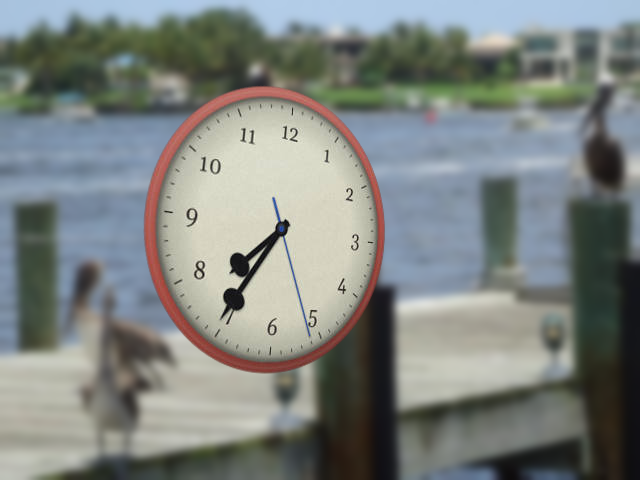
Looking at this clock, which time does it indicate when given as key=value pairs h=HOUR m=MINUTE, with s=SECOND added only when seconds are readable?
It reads h=7 m=35 s=26
